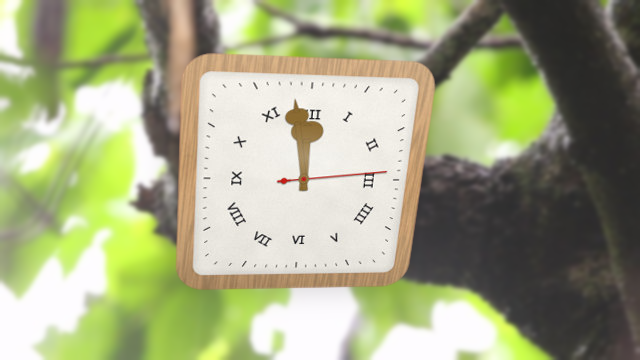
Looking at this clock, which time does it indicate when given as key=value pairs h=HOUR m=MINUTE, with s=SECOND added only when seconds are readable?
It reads h=11 m=58 s=14
